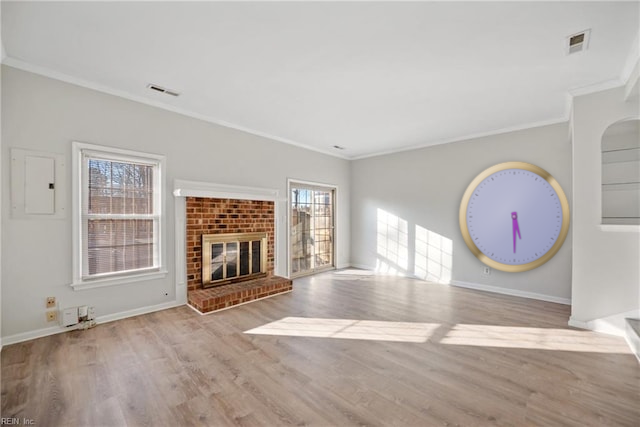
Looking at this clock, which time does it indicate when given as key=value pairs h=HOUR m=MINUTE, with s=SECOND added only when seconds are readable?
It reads h=5 m=30
